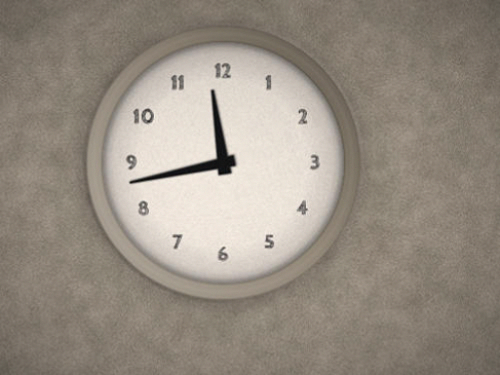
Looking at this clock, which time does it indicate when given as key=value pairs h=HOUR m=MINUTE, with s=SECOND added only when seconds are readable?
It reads h=11 m=43
